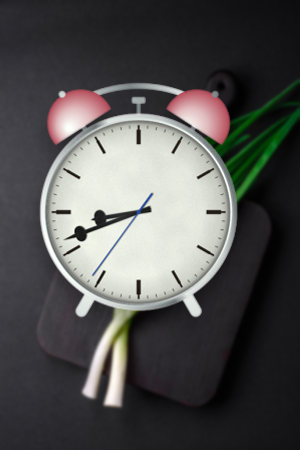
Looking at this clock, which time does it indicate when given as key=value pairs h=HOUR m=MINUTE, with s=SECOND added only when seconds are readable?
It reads h=8 m=41 s=36
